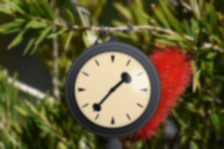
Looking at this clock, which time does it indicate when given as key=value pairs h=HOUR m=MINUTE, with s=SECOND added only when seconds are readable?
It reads h=1 m=37
